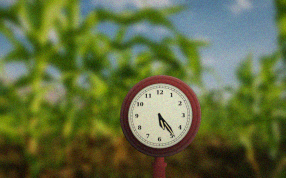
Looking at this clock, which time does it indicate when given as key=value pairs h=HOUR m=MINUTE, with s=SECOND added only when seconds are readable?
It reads h=5 m=24
